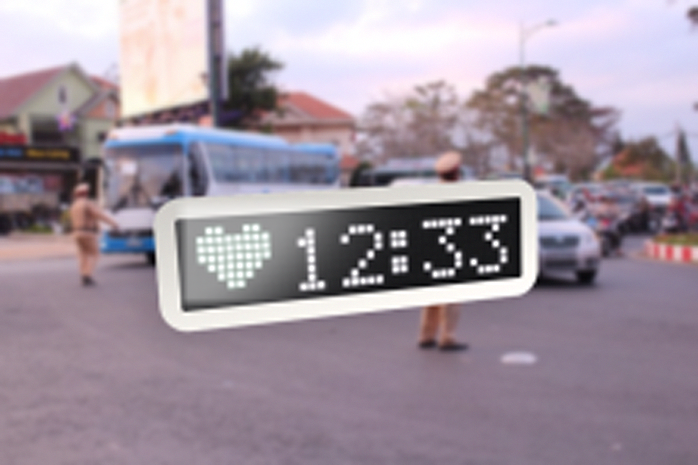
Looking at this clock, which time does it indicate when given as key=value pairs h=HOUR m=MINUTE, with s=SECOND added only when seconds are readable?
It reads h=12 m=33
